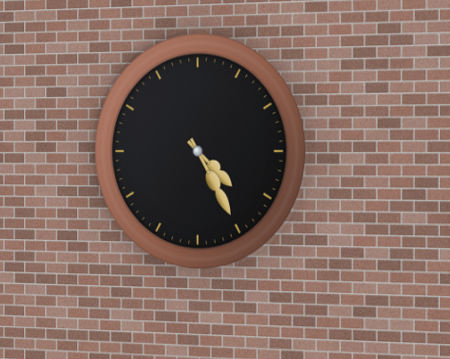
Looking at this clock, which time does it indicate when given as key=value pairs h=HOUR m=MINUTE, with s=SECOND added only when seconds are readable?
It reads h=4 m=25
